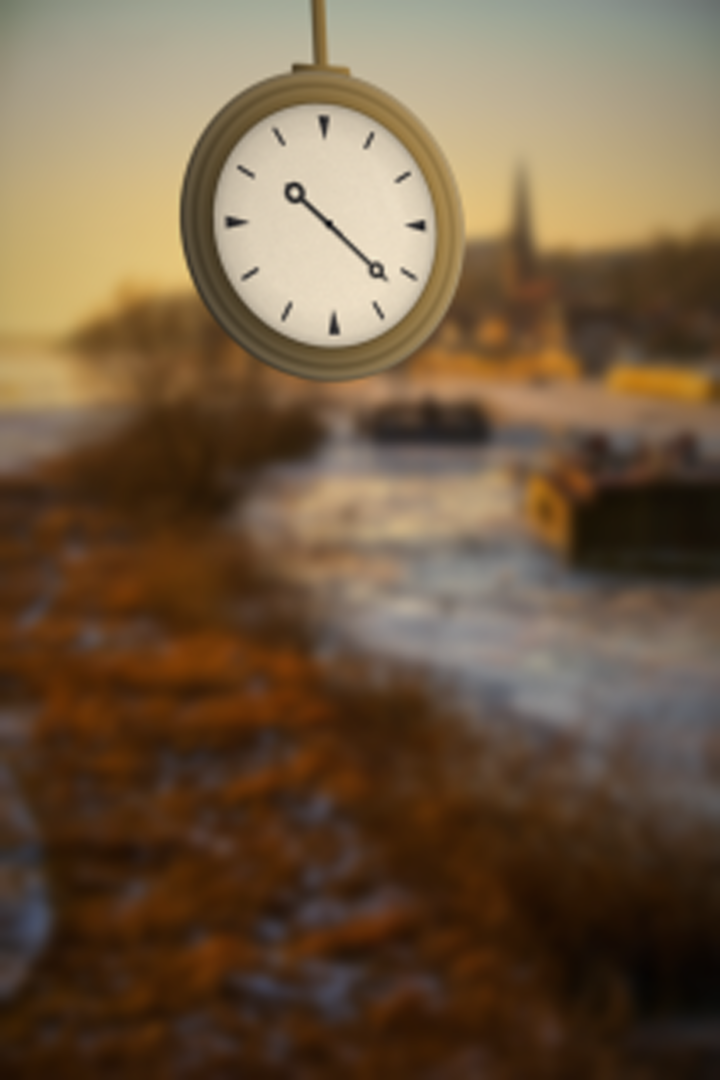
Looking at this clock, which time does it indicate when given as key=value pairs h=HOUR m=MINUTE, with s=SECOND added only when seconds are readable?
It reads h=10 m=22
